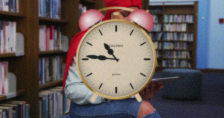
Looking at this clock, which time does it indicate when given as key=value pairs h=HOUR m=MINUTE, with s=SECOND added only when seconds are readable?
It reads h=10 m=46
